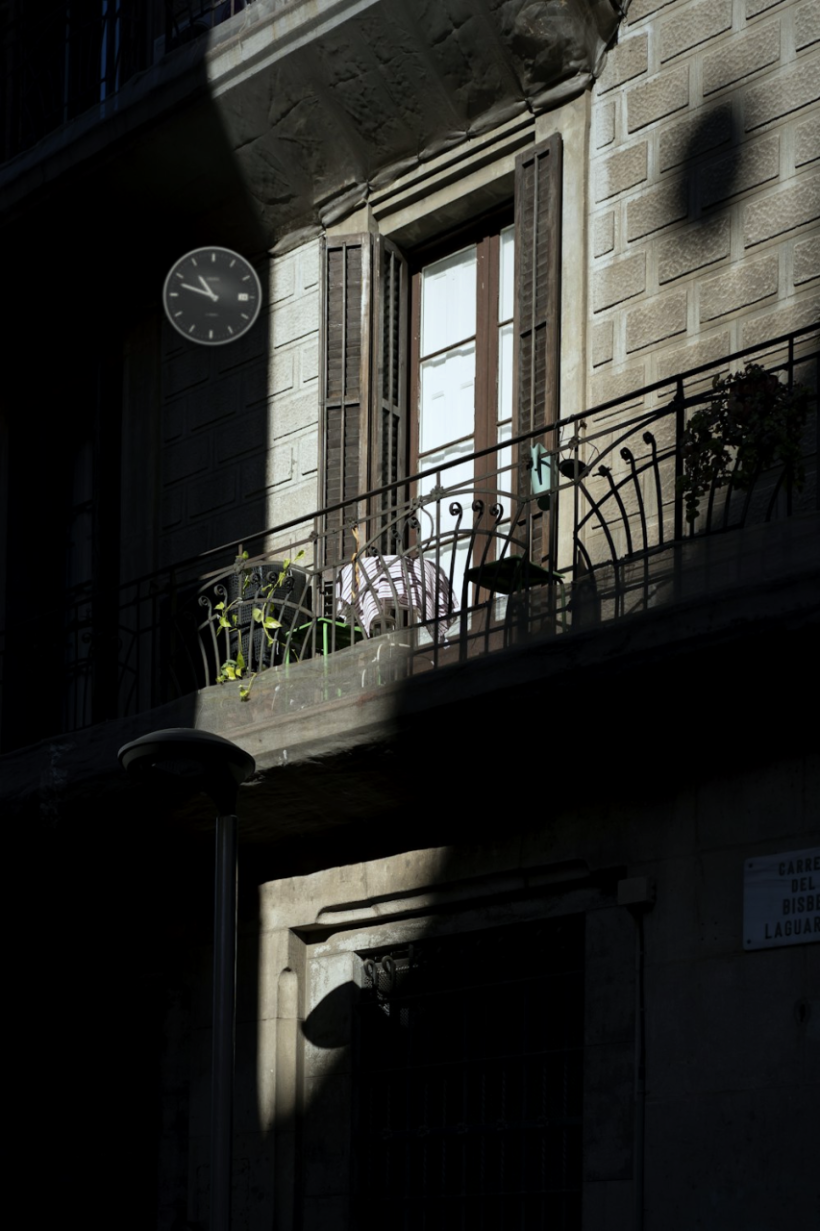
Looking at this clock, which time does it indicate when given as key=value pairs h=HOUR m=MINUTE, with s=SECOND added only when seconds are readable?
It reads h=10 m=48
